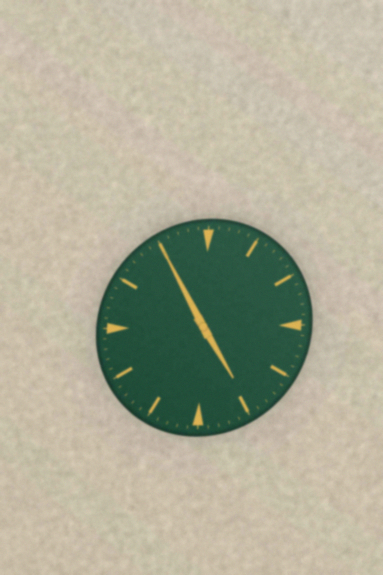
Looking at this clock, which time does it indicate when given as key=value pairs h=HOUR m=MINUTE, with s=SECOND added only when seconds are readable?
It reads h=4 m=55
